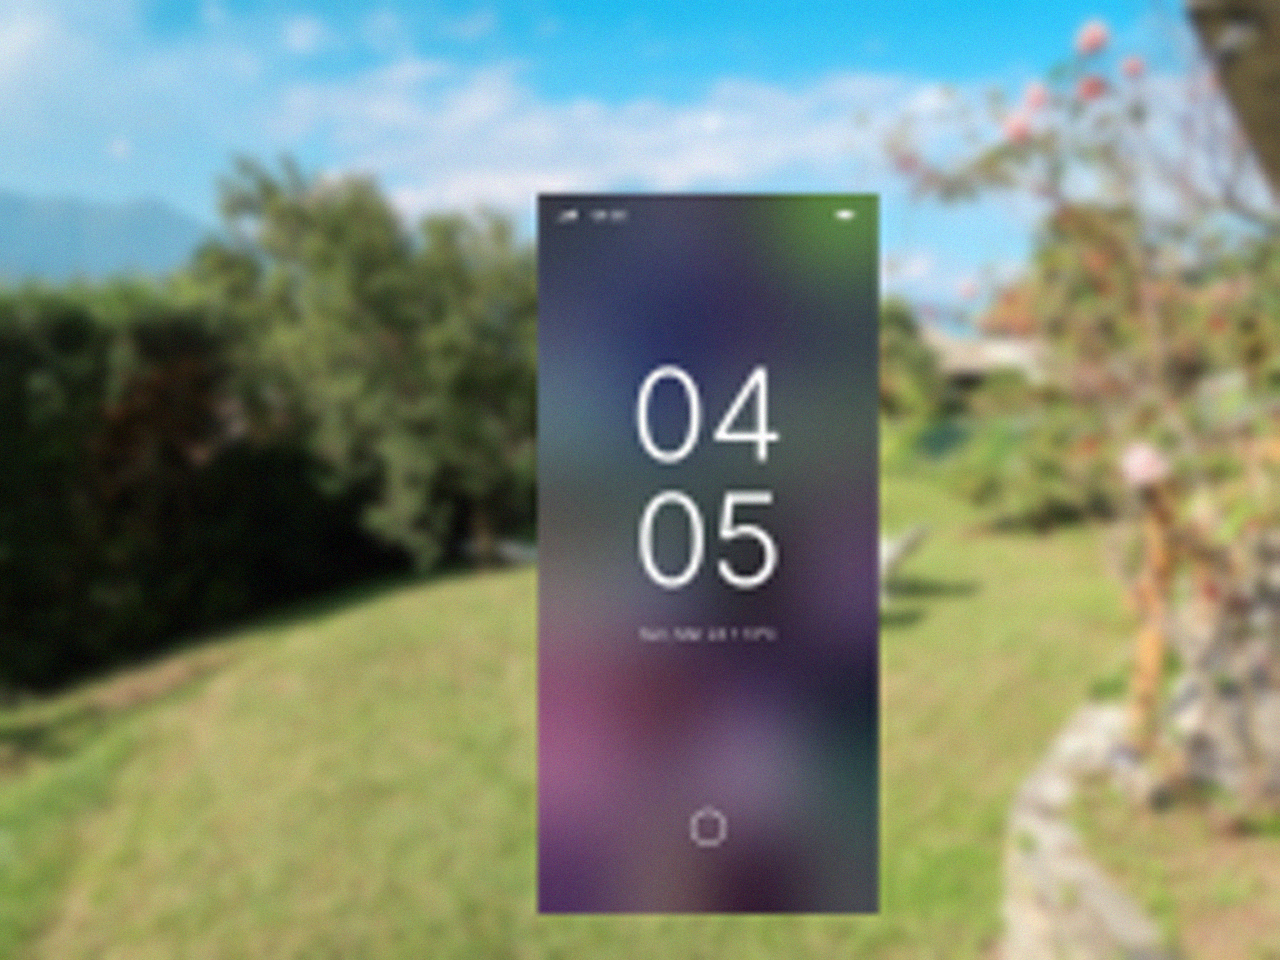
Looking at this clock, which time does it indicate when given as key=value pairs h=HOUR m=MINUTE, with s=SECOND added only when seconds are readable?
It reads h=4 m=5
